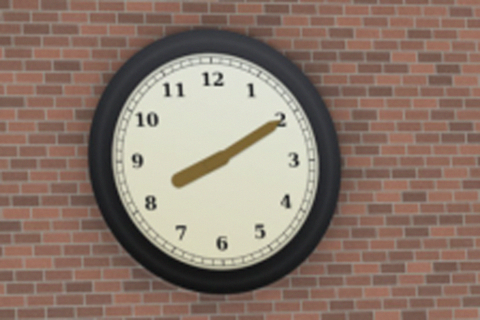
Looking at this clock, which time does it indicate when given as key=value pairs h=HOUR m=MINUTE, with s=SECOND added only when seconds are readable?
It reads h=8 m=10
